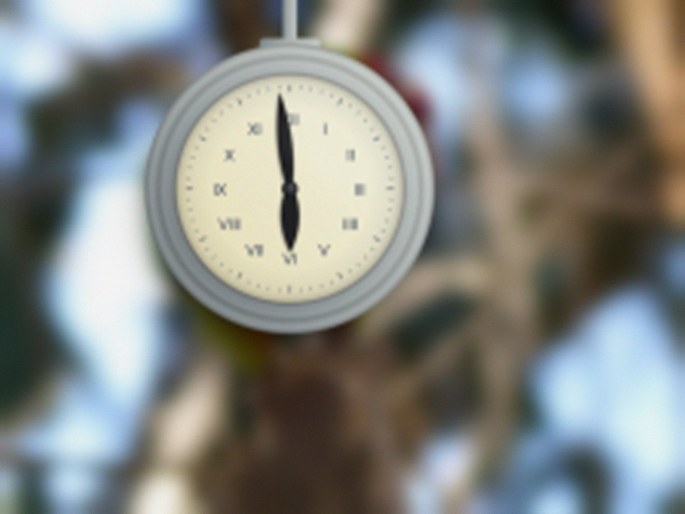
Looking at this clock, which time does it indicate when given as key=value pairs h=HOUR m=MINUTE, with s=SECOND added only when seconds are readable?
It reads h=5 m=59
